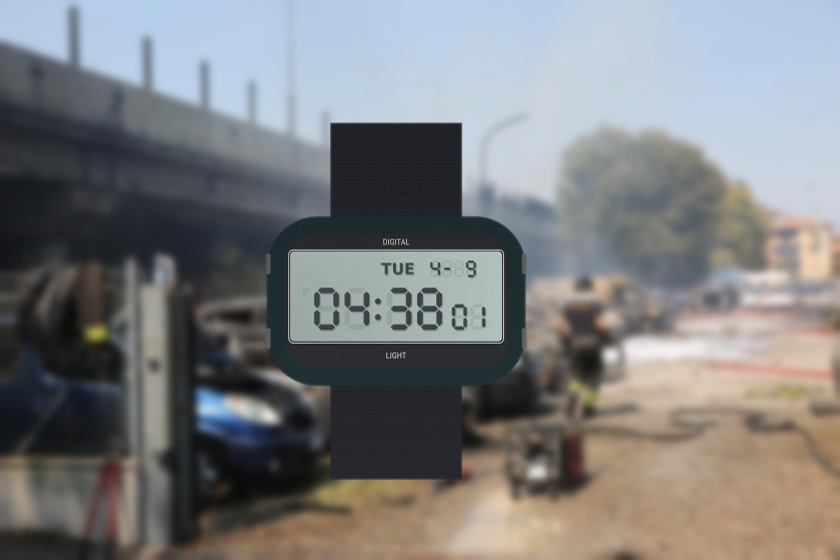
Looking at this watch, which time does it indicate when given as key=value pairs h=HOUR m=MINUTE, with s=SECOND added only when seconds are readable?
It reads h=4 m=38 s=1
